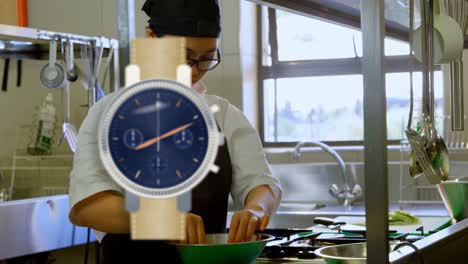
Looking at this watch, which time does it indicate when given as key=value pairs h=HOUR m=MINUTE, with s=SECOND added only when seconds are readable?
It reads h=8 m=11
